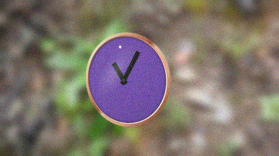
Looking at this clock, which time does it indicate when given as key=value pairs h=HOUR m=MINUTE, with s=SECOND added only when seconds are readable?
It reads h=11 m=6
